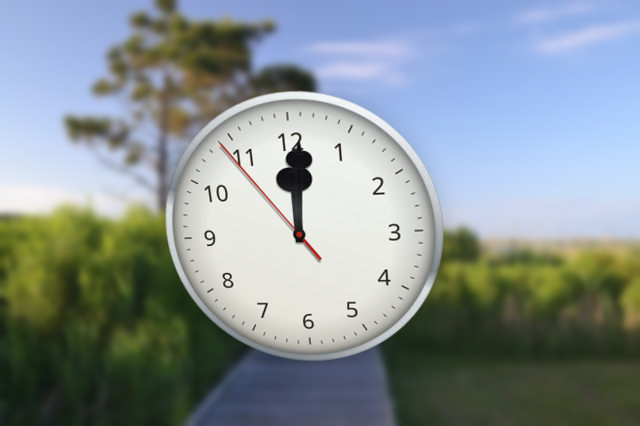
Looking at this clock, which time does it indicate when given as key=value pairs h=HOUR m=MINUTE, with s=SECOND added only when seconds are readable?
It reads h=12 m=0 s=54
